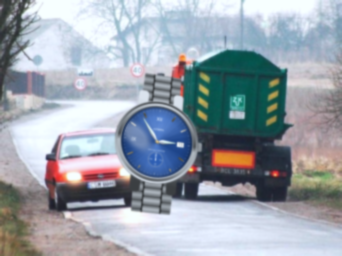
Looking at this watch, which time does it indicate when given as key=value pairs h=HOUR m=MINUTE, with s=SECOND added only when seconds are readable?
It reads h=2 m=54
